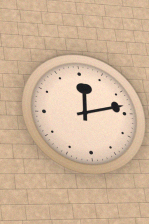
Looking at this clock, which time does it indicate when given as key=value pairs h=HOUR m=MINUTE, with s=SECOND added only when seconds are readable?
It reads h=12 m=13
